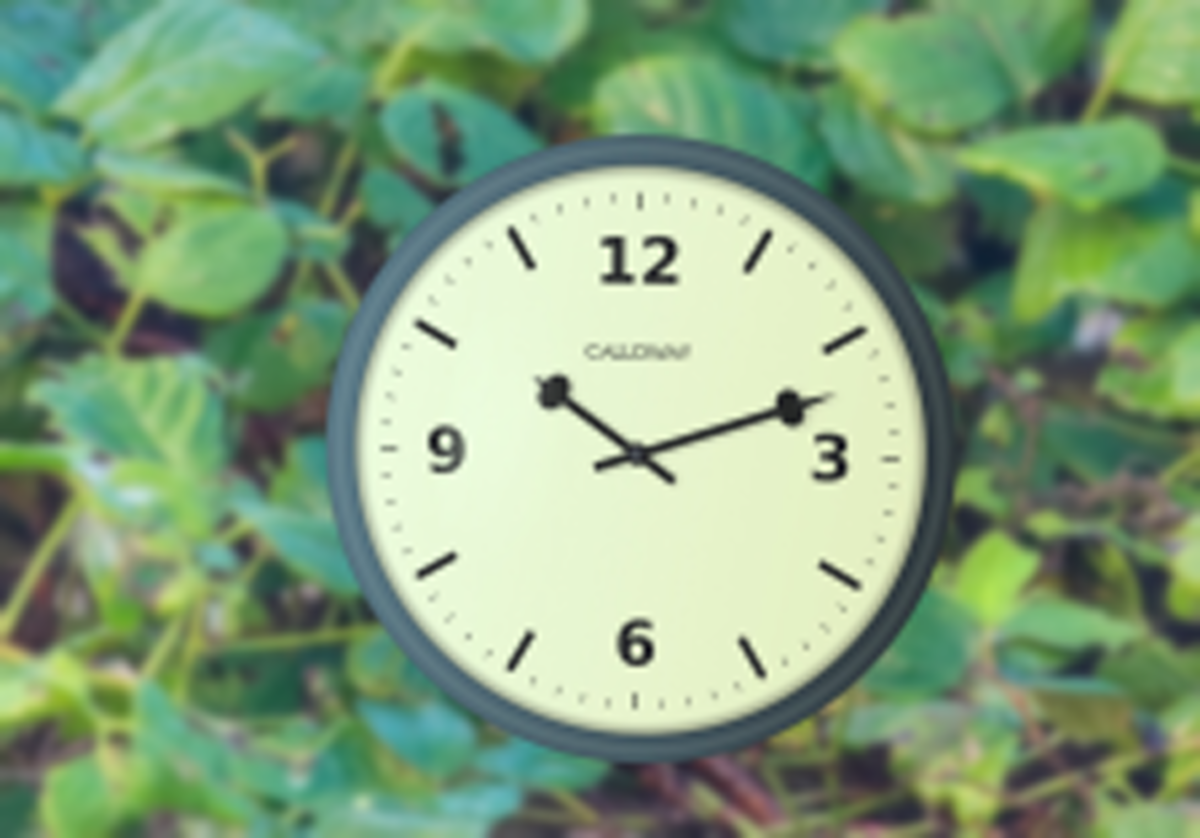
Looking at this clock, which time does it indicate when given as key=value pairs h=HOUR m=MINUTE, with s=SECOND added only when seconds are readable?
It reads h=10 m=12
